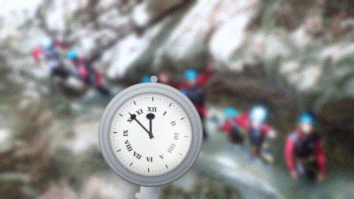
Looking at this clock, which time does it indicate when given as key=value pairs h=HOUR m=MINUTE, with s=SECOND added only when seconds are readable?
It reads h=11 m=52
